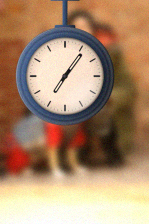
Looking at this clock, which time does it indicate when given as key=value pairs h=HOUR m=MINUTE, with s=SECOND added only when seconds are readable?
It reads h=7 m=6
